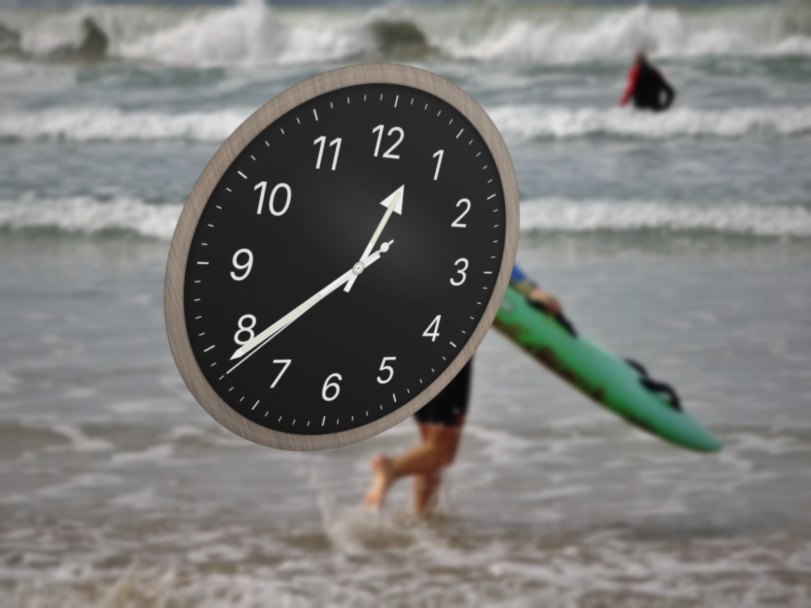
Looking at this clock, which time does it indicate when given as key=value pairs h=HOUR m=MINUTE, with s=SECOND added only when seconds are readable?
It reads h=12 m=38 s=38
